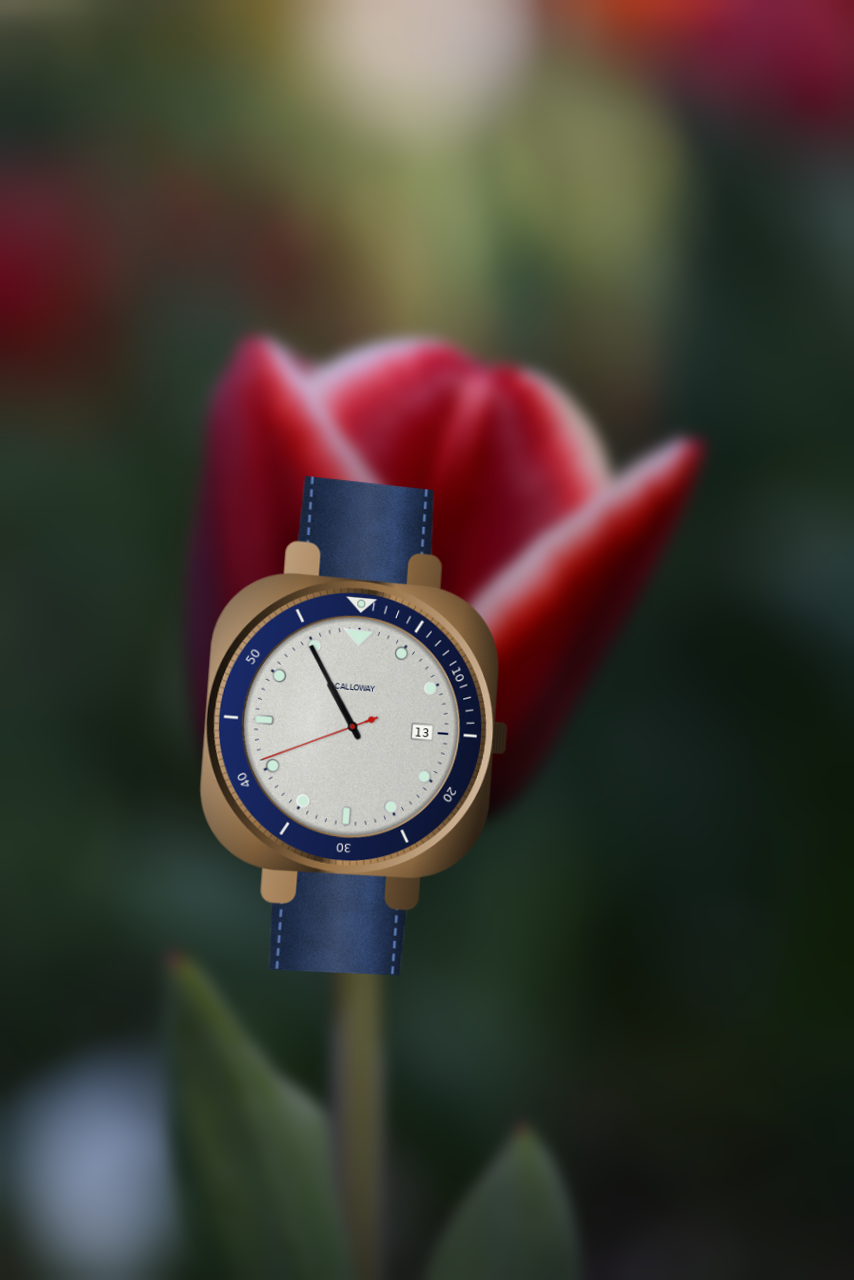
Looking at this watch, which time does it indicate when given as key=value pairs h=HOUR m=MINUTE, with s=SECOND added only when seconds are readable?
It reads h=10 m=54 s=41
